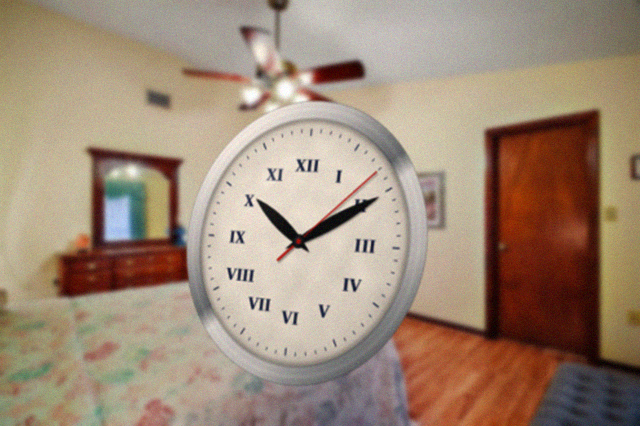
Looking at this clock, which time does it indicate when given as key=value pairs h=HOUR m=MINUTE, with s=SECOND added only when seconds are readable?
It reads h=10 m=10 s=8
